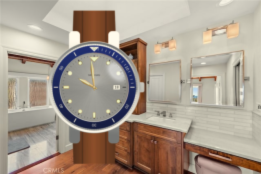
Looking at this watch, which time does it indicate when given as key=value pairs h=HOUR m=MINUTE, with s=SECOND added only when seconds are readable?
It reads h=9 m=59
